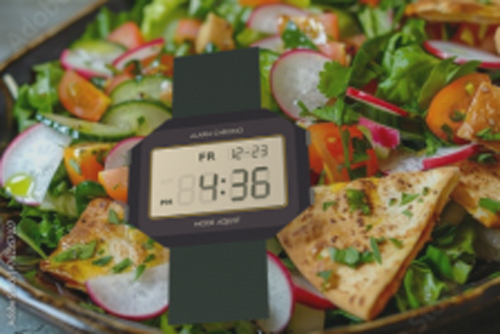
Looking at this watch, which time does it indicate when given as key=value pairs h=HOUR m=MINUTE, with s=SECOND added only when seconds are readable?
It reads h=4 m=36
